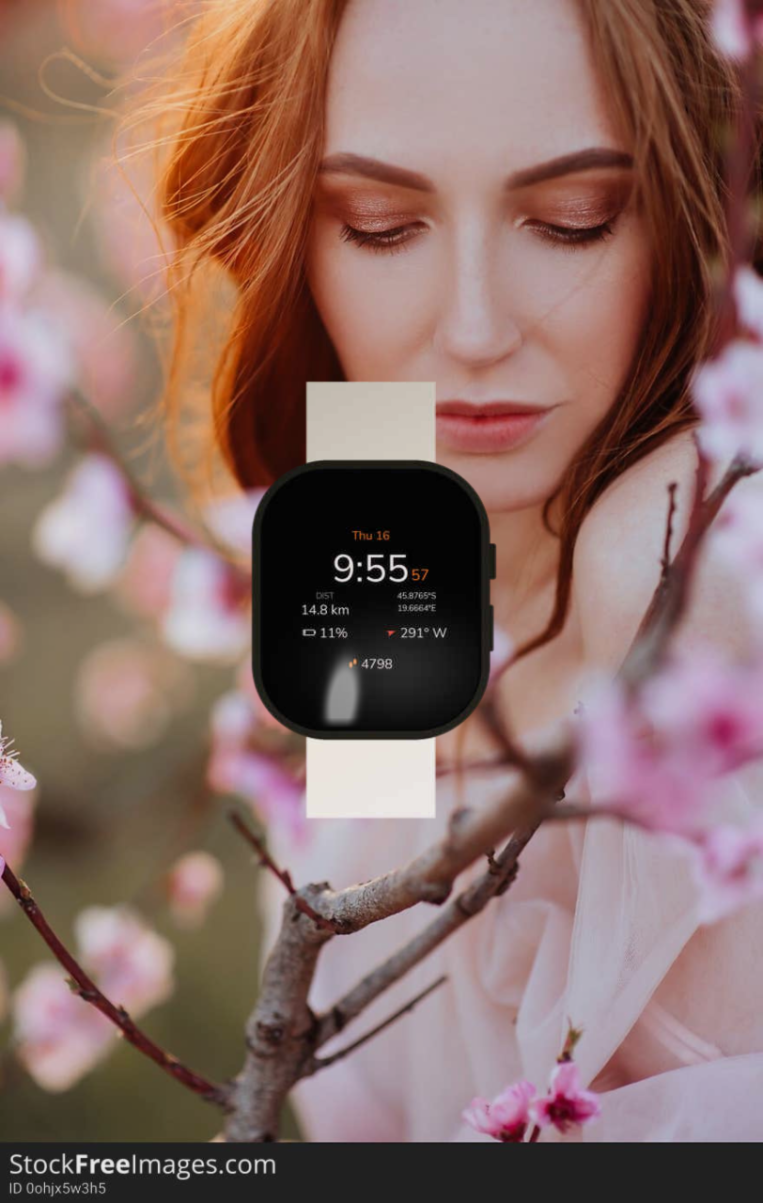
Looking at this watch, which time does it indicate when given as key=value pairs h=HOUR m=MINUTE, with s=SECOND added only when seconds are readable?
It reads h=9 m=55 s=57
